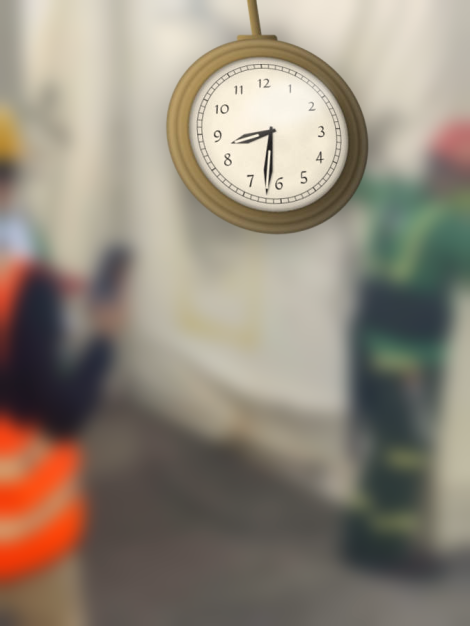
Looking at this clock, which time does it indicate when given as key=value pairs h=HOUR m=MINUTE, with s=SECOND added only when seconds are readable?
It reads h=8 m=32
